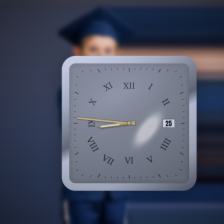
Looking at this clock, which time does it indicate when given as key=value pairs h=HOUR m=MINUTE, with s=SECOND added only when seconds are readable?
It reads h=8 m=46
